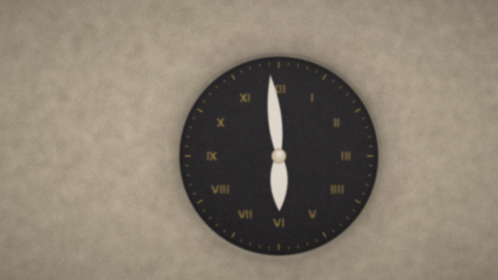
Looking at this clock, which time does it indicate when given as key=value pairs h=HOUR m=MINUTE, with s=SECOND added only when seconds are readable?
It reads h=5 m=59
